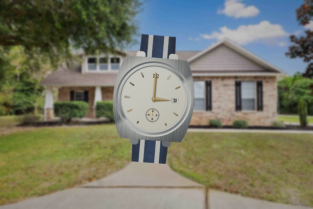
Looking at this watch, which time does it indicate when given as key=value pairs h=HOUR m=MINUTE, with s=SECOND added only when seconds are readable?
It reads h=3 m=0
